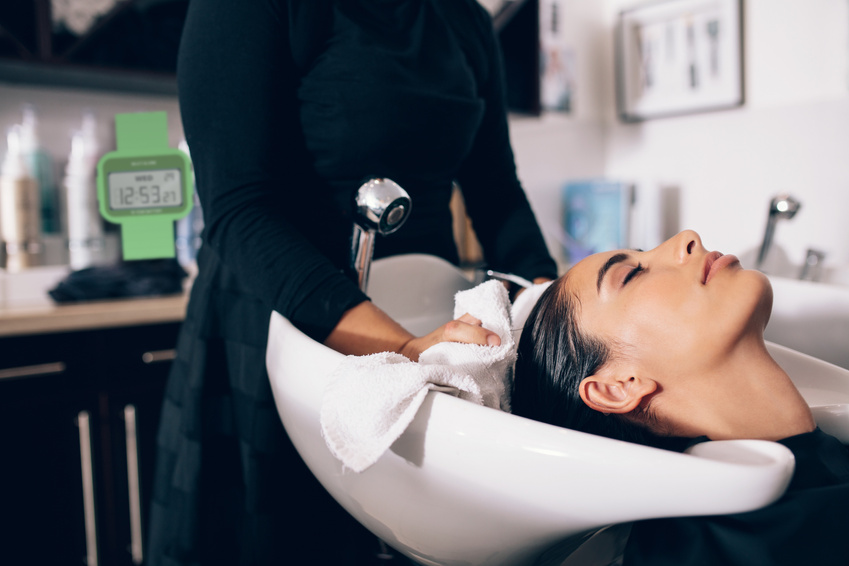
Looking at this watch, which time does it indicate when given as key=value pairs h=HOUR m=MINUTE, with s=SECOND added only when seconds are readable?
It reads h=12 m=53
